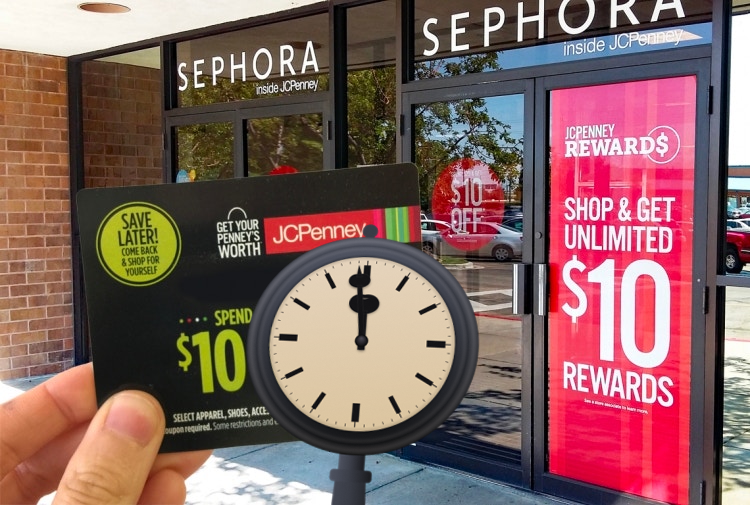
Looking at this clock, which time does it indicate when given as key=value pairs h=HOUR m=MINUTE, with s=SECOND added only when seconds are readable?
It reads h=11 m=59
